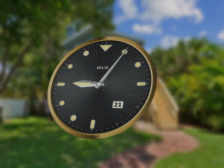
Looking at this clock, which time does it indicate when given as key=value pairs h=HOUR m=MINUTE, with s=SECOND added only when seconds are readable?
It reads h=9 m=5
